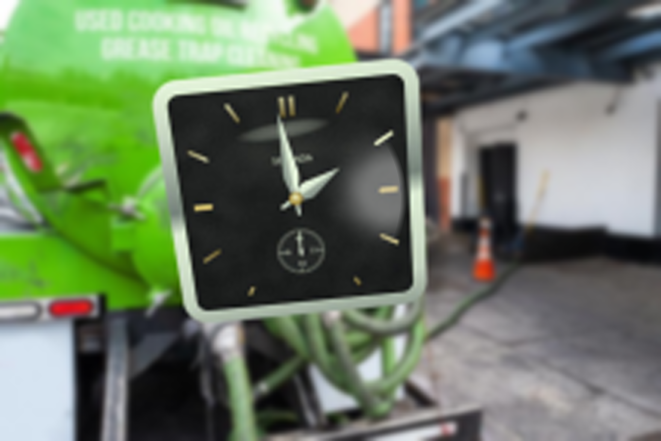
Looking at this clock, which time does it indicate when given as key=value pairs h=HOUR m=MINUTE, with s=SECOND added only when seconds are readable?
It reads h=1 m=59
